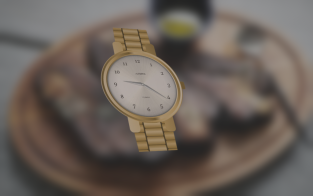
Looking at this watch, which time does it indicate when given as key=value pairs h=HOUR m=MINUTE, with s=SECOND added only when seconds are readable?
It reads h=9 m=21
